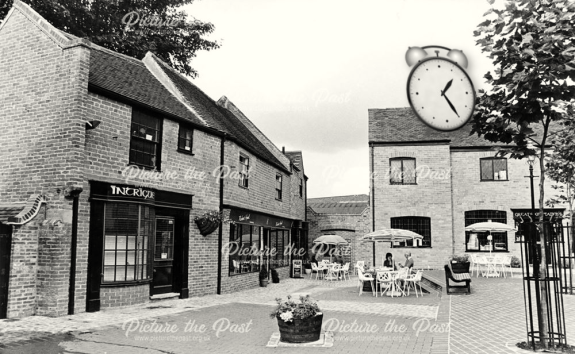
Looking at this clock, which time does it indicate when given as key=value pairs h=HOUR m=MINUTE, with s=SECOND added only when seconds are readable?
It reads h=1 m=25
